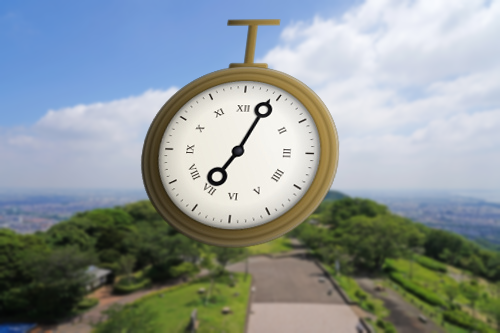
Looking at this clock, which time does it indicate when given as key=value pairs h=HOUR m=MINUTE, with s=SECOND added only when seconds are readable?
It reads h=7 m=4
